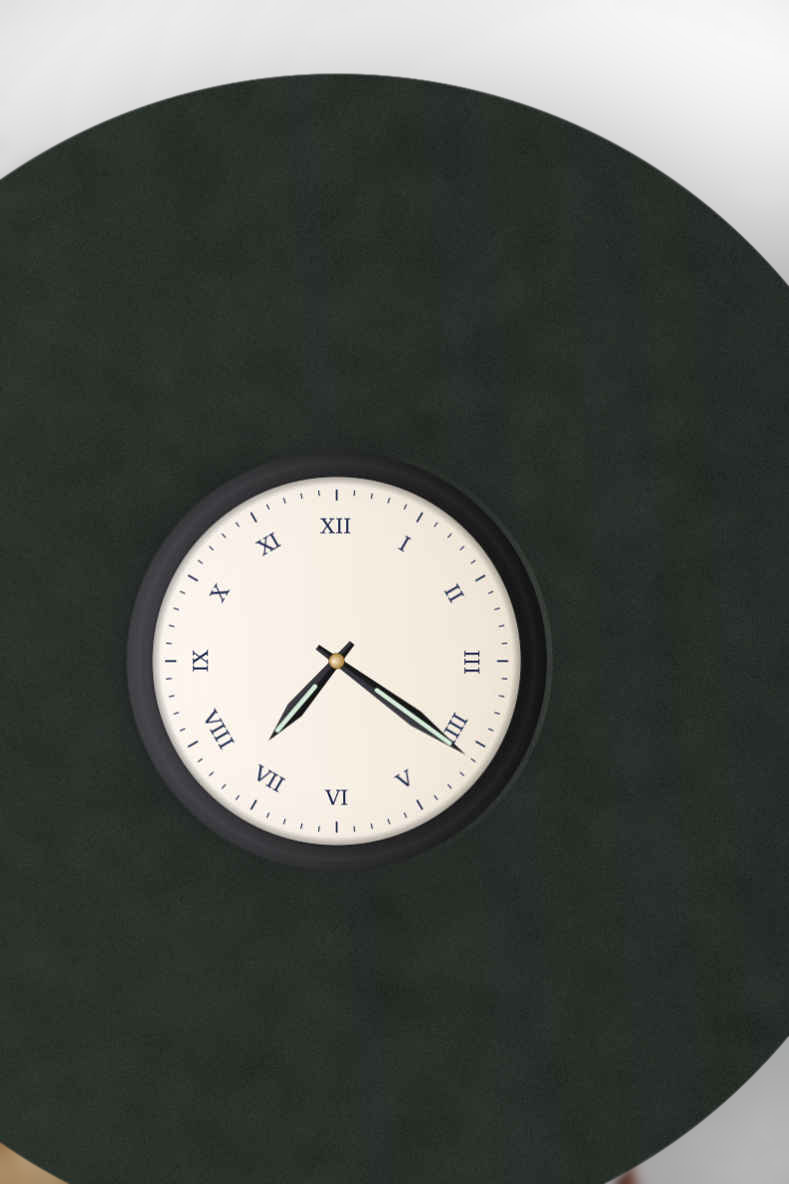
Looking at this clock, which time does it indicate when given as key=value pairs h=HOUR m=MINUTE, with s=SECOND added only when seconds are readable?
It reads h=7 m=21
